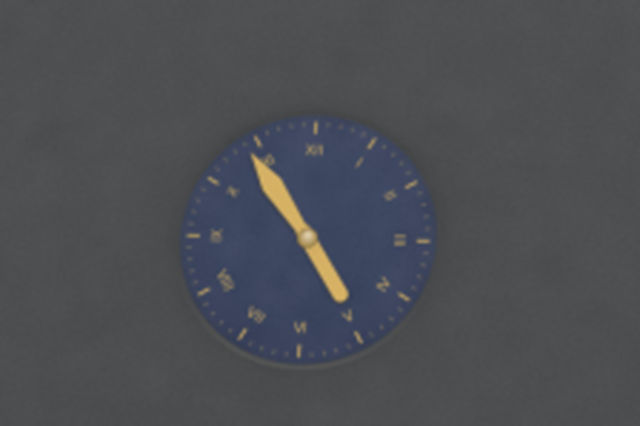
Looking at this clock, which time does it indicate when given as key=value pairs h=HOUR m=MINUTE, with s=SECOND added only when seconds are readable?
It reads h=4 m=54
